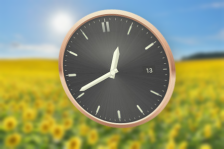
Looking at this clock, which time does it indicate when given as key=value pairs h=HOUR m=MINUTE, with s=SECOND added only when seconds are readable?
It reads h=12 m=41
